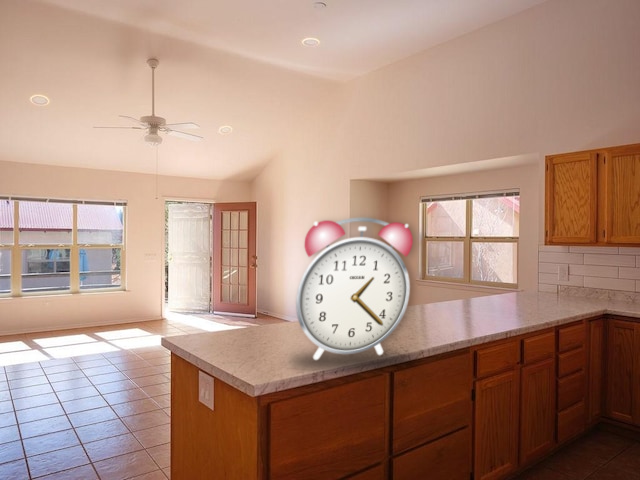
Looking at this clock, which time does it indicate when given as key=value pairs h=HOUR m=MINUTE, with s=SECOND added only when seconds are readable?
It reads h=1 m=22
